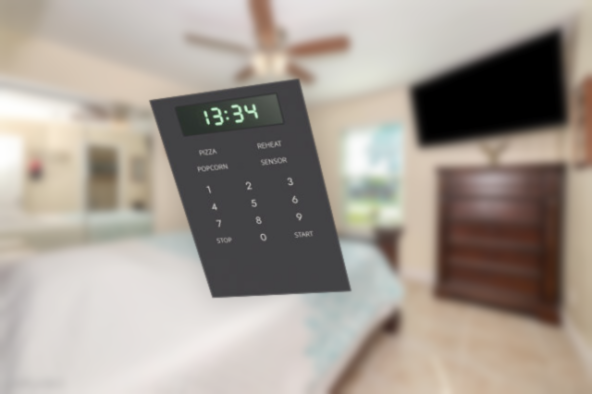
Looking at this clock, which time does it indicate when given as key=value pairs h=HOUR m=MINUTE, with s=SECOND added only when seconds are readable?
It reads h=13 m=34
